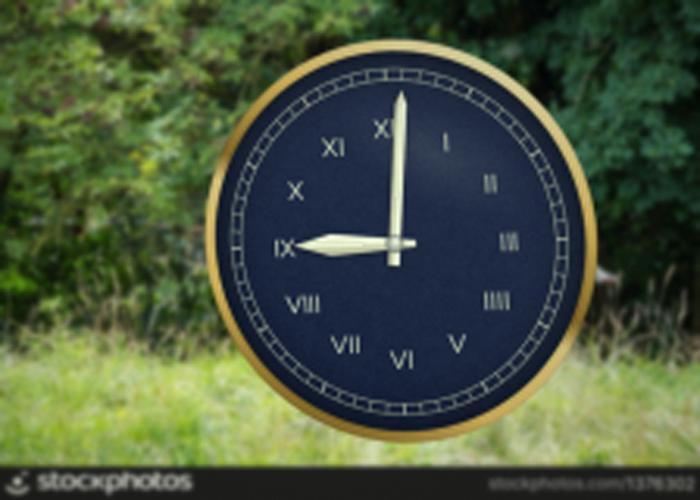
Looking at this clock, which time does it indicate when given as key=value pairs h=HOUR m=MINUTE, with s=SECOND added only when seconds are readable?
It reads h=9 m=1
